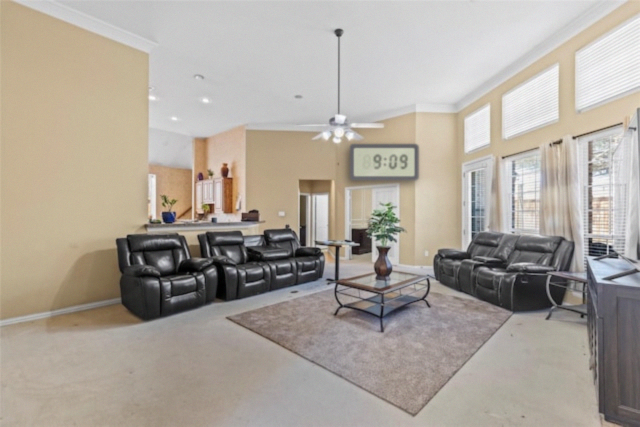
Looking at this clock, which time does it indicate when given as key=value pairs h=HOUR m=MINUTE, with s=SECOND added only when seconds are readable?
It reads h=9 m=9
